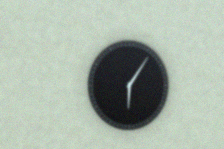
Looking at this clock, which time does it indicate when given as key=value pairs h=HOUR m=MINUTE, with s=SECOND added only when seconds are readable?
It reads h=6 m=6
